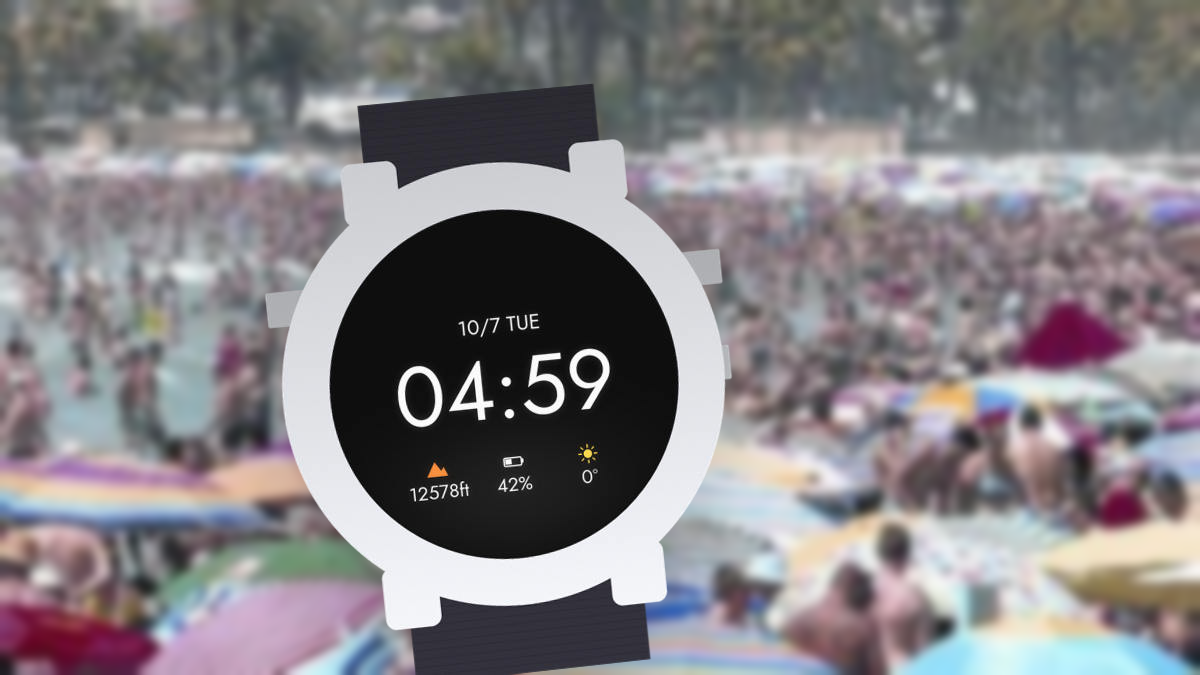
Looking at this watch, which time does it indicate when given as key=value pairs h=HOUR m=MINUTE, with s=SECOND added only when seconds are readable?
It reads h=4 m=59
